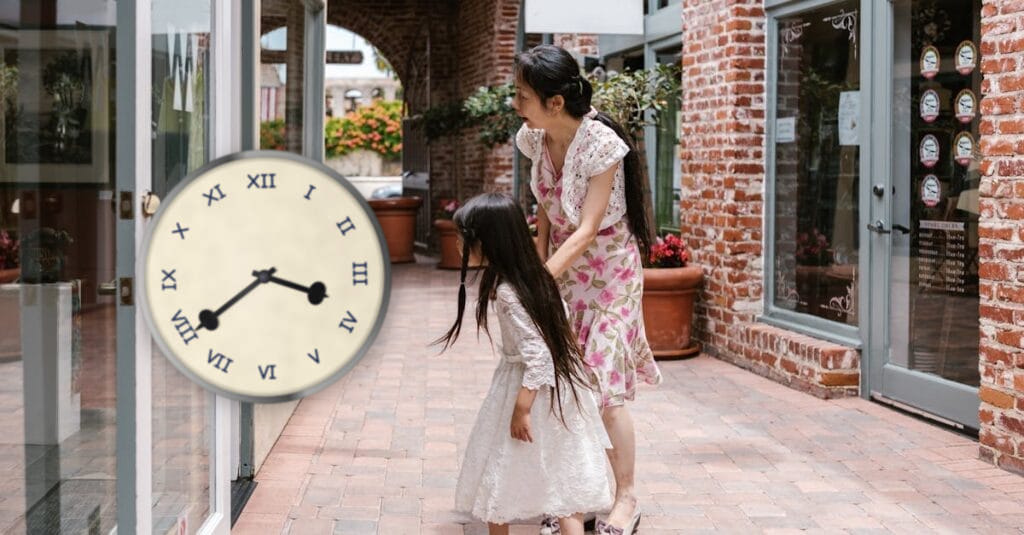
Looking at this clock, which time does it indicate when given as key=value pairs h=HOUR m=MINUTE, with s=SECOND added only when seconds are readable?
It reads h=3 m=39
